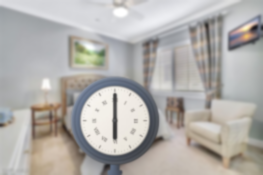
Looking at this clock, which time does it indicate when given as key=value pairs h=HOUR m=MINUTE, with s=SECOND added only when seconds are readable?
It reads h=6 m=0
